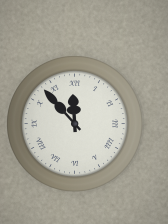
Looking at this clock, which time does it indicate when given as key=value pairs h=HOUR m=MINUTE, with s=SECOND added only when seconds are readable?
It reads h=11 m=53
